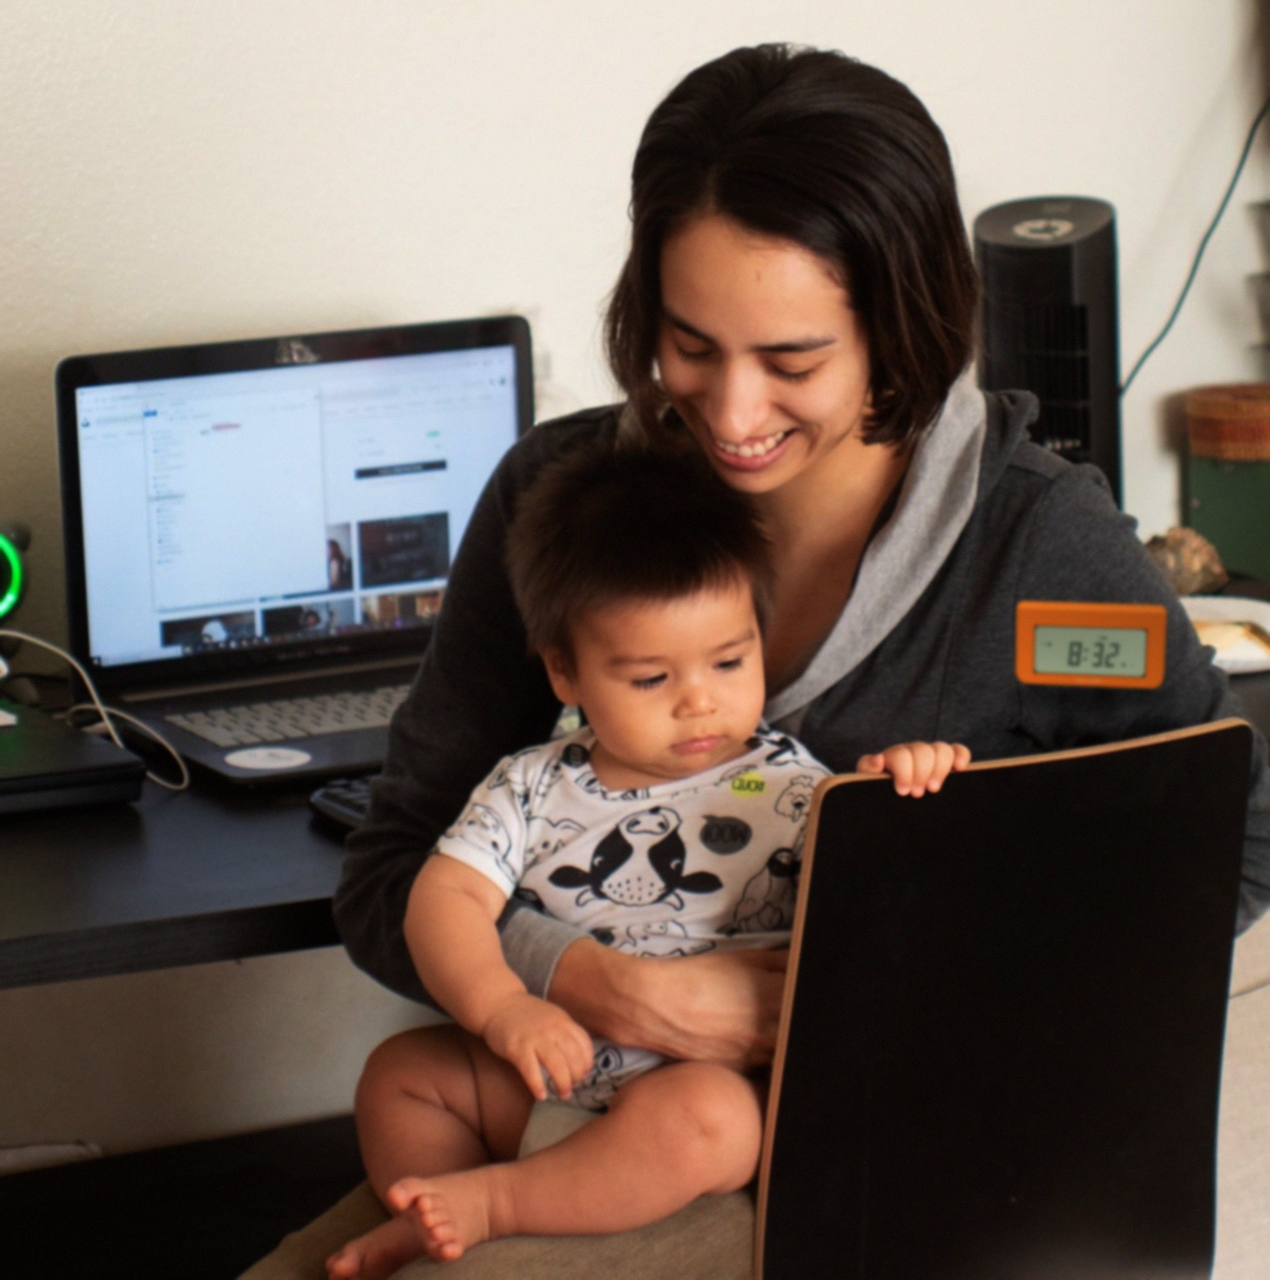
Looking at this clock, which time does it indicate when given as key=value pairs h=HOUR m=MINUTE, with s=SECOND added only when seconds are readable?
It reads h=8 m=32
